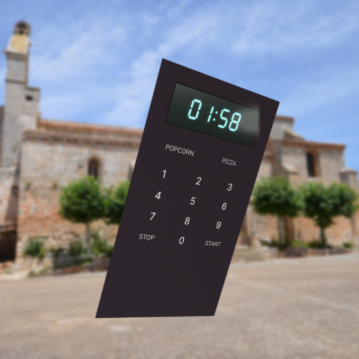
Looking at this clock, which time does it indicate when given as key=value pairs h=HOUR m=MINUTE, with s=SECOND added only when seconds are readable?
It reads h=1 m=58
